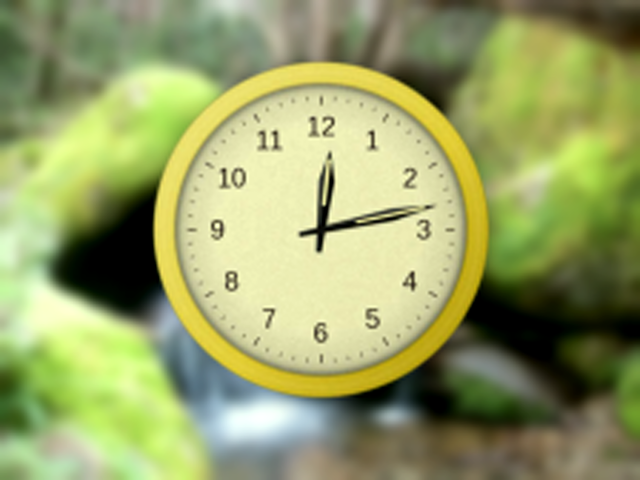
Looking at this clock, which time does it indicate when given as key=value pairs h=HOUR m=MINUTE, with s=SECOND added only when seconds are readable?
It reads h=12 m=13
